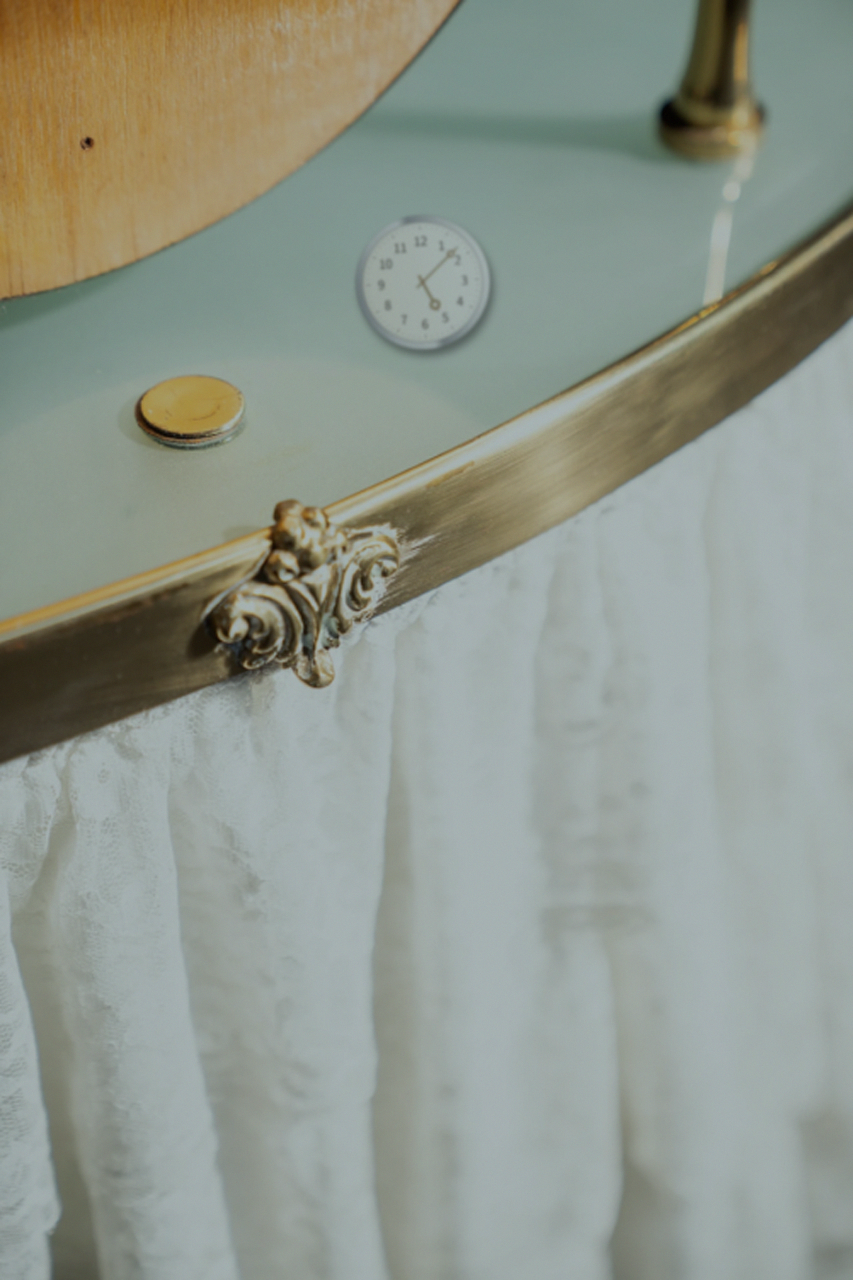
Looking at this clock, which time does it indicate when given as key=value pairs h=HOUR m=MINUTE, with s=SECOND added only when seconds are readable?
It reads h=5 m=8
